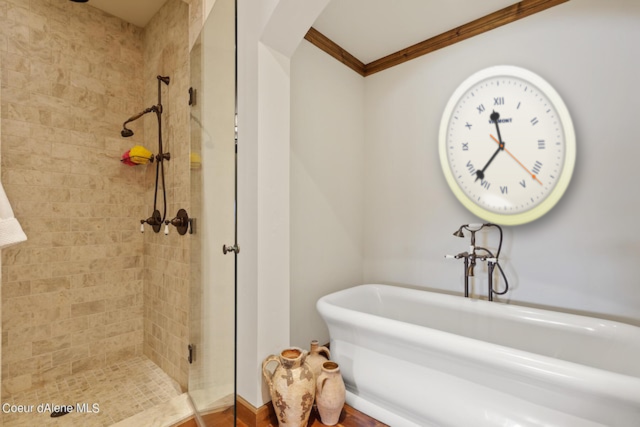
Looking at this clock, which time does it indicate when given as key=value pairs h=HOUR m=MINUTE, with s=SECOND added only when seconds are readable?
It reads h=11 m=37 s=22
